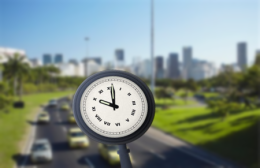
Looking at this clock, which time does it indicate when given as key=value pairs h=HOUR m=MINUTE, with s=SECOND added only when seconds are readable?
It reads h=10 m=1
